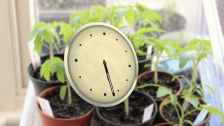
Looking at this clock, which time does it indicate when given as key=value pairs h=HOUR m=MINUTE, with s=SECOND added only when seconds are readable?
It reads h=5 m=27
